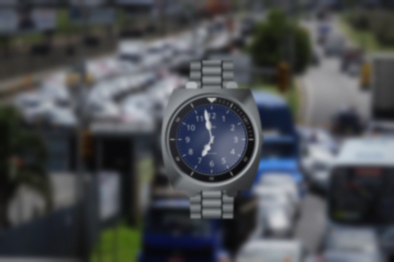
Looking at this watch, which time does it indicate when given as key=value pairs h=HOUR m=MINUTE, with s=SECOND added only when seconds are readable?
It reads h=6 m=58
